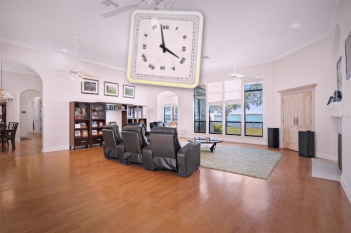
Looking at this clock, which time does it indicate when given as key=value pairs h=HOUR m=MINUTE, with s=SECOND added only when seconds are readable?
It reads h=3 m=58
